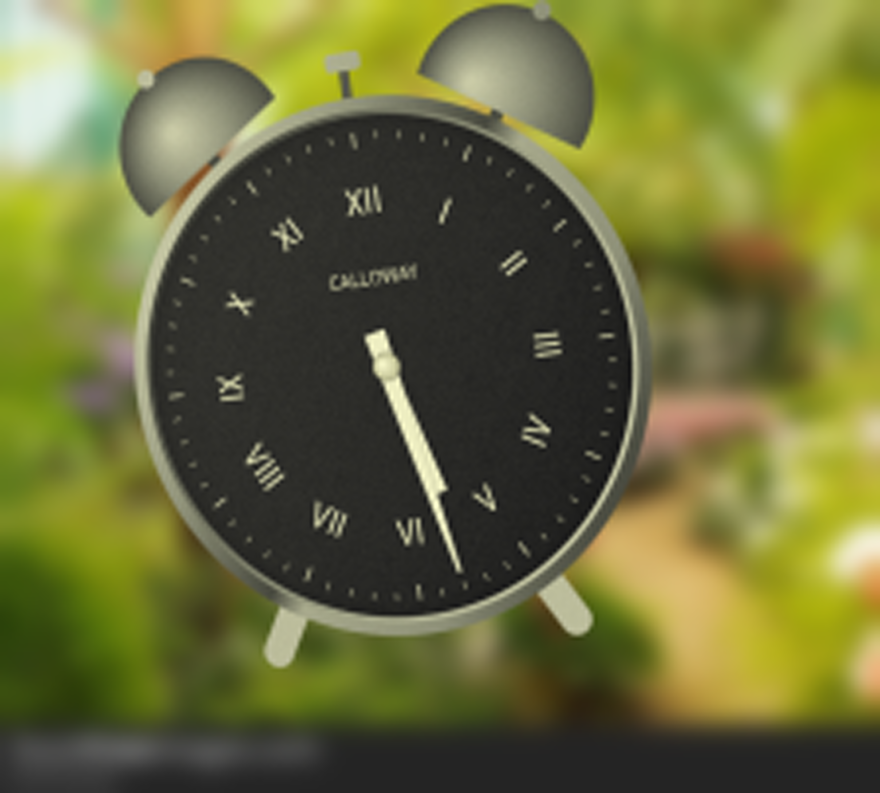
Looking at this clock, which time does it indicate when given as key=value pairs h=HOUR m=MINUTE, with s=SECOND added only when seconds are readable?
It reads h=5 m=28
